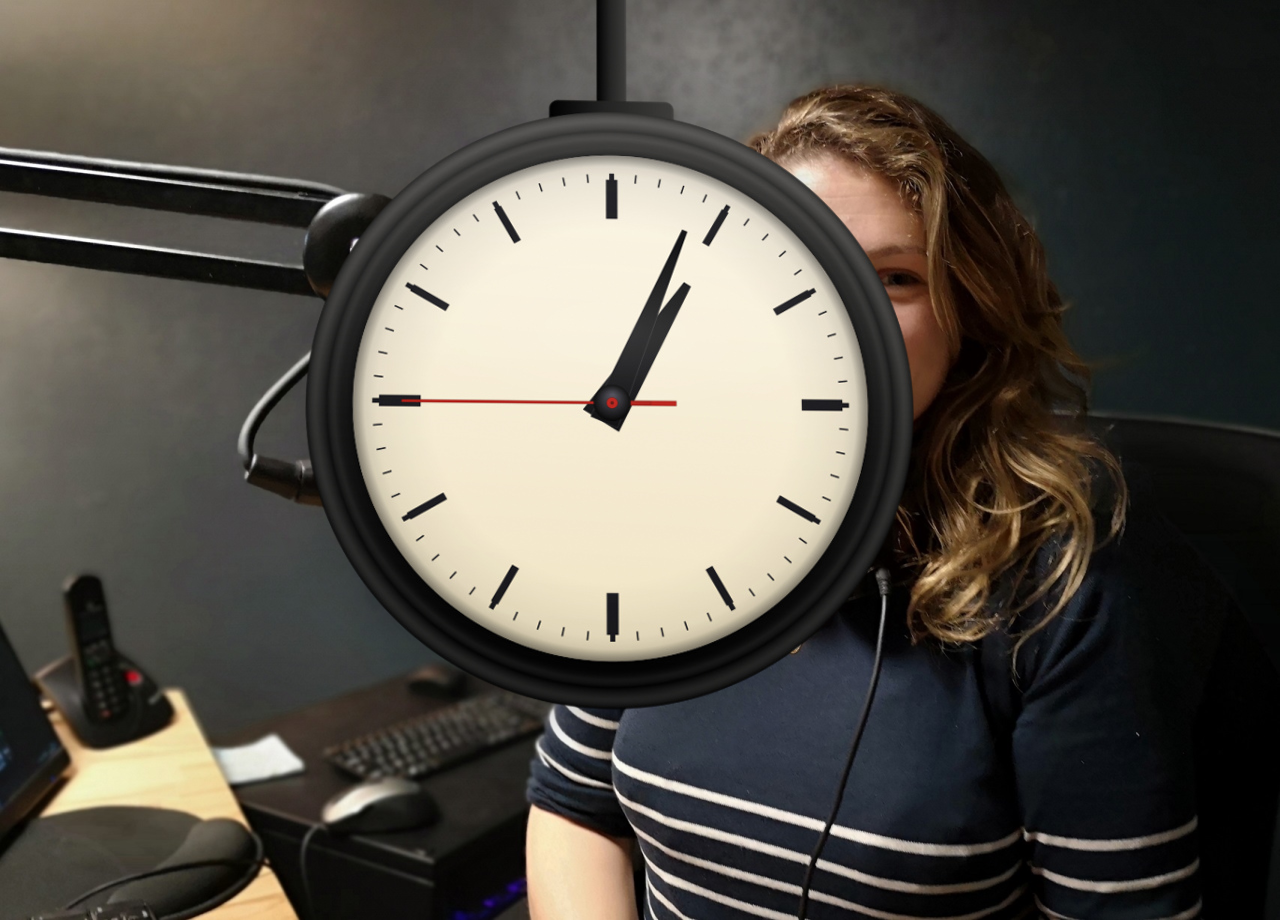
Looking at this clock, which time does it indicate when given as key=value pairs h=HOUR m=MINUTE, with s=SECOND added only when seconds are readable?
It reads h=1 m=3 s=45
